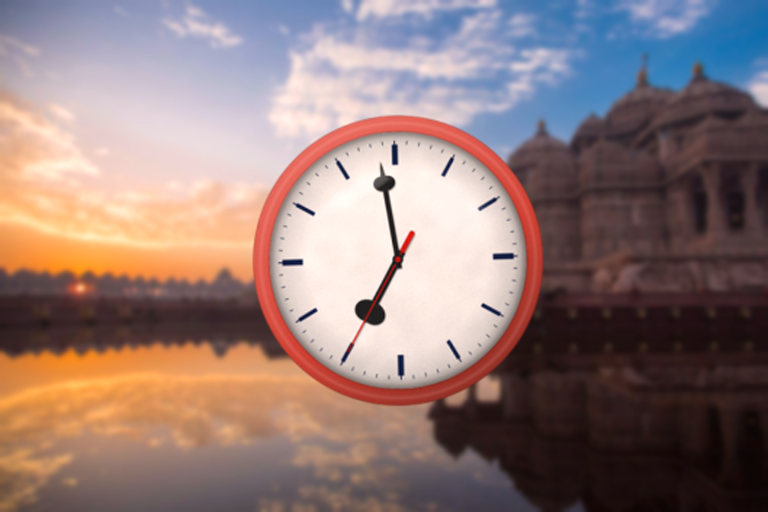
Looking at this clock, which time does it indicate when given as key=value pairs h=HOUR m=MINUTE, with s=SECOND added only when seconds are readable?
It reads h=6 m=58 s=35
